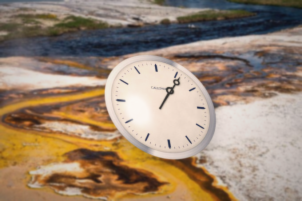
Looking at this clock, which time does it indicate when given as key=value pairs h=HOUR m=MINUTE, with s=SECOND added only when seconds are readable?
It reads h=1 m=6
